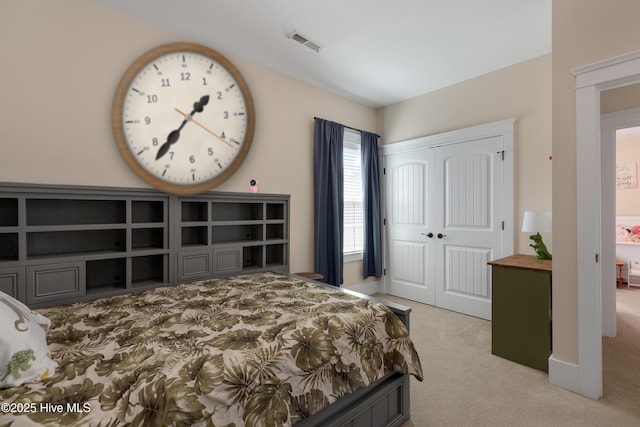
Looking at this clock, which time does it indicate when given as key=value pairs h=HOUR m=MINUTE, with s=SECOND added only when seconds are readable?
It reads h=1 m=37 s=21
